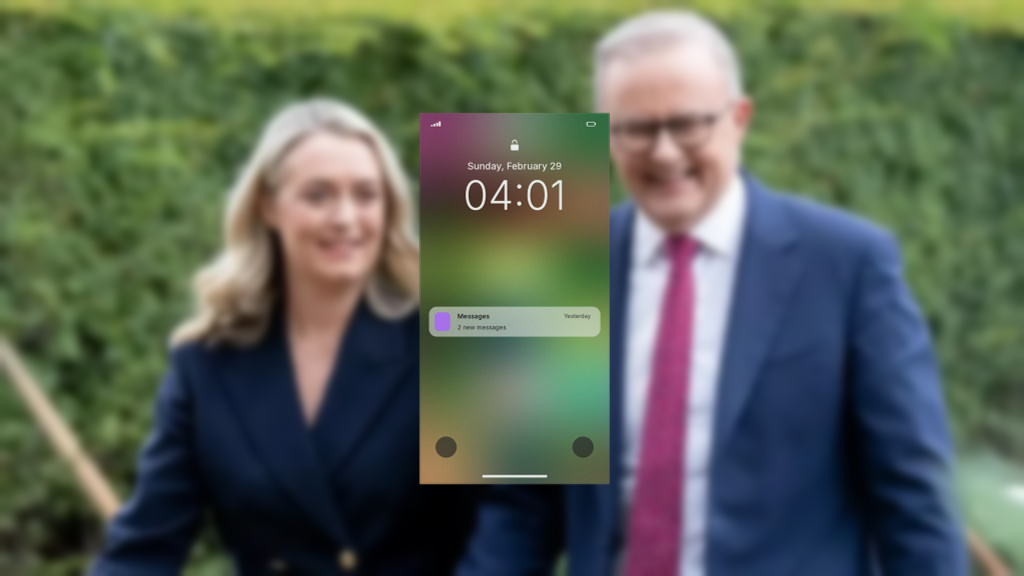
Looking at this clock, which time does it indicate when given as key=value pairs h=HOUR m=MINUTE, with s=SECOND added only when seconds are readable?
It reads h=4 m=1
